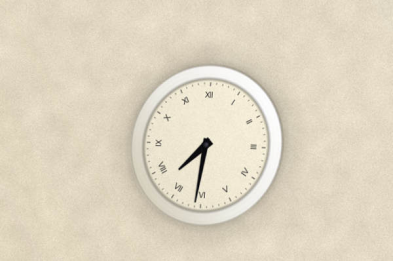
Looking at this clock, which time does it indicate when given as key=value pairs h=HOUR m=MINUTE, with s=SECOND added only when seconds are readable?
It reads h=7 m=31
